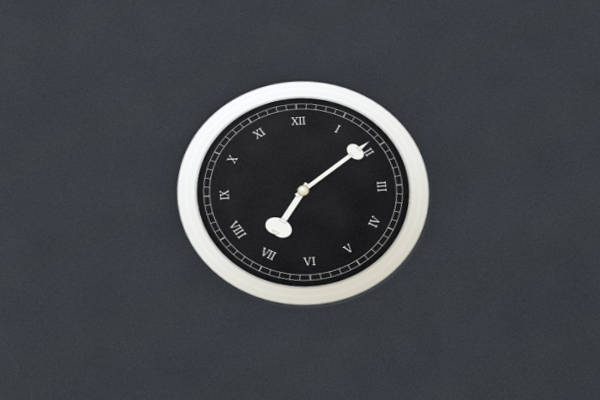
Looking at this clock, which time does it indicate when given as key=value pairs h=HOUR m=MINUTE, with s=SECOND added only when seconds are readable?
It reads h=7 m=9
